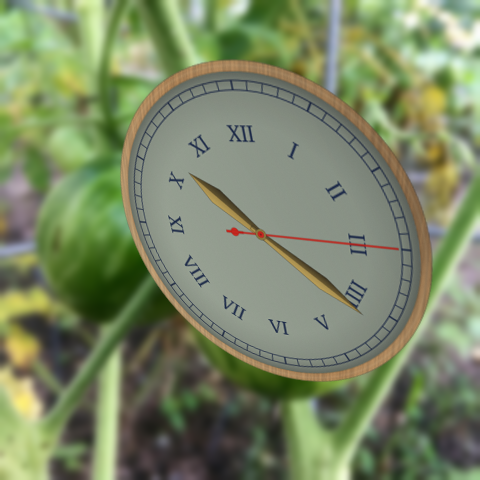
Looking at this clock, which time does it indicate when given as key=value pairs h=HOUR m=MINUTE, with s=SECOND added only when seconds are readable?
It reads h=10 m=21 s=15
